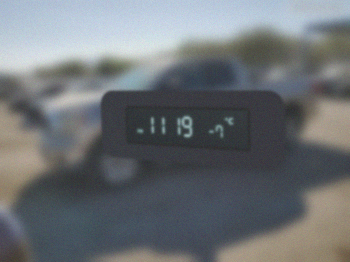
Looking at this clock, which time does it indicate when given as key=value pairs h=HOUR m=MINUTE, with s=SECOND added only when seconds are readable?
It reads h=11 m=19
